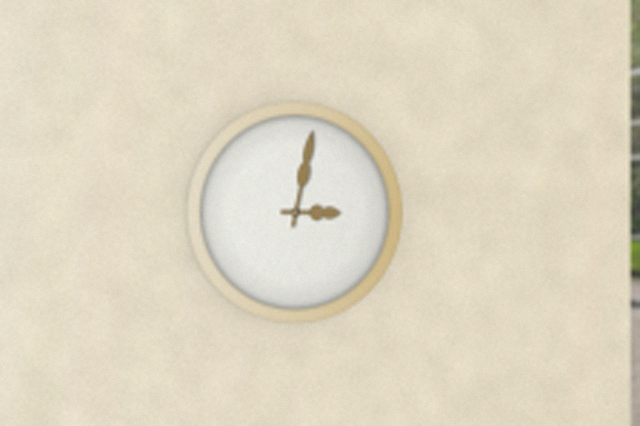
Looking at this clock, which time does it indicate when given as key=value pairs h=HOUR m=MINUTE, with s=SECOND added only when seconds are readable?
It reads h=3 m=2
